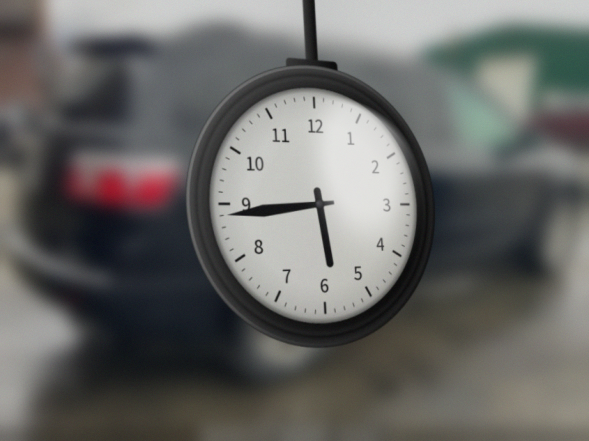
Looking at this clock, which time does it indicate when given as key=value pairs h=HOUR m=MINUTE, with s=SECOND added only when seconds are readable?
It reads h=5 m=44
